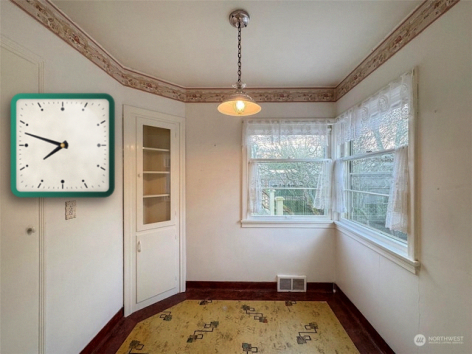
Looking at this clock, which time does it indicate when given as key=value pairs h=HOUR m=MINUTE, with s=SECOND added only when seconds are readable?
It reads h=7 m=48
